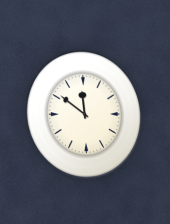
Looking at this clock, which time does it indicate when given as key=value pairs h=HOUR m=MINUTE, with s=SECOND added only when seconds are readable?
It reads h=11 m=51
